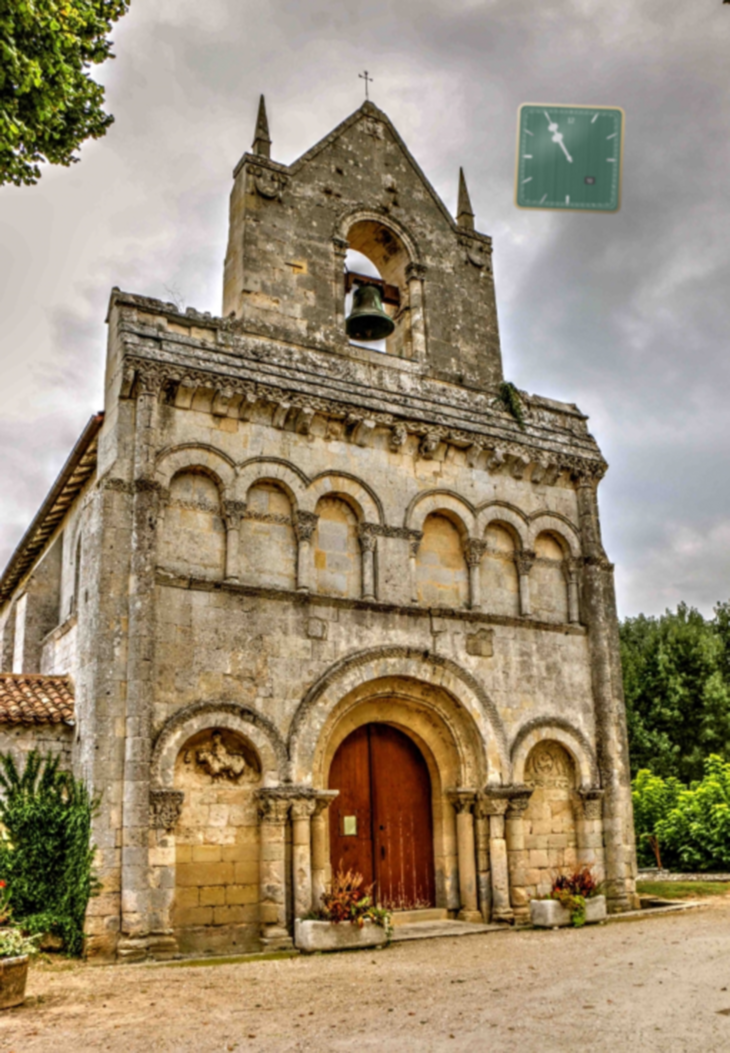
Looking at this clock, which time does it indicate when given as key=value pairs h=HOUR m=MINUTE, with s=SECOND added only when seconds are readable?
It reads h=10 m=55
